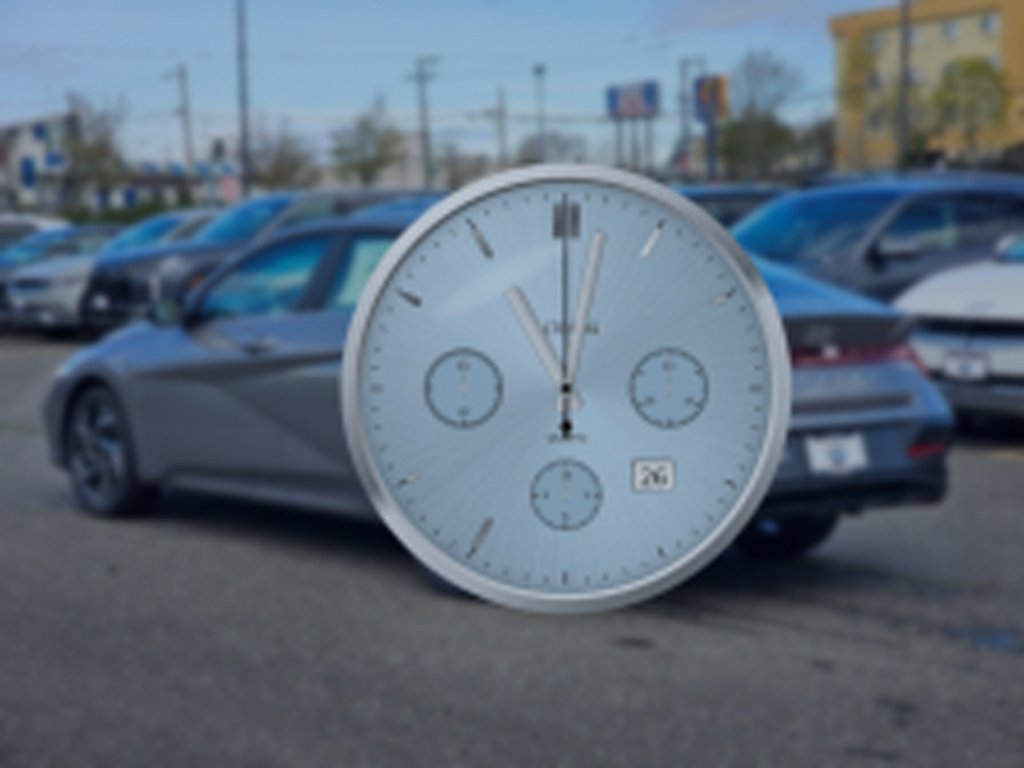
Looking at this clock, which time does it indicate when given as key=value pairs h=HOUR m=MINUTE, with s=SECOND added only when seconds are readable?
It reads h=11 m=2
